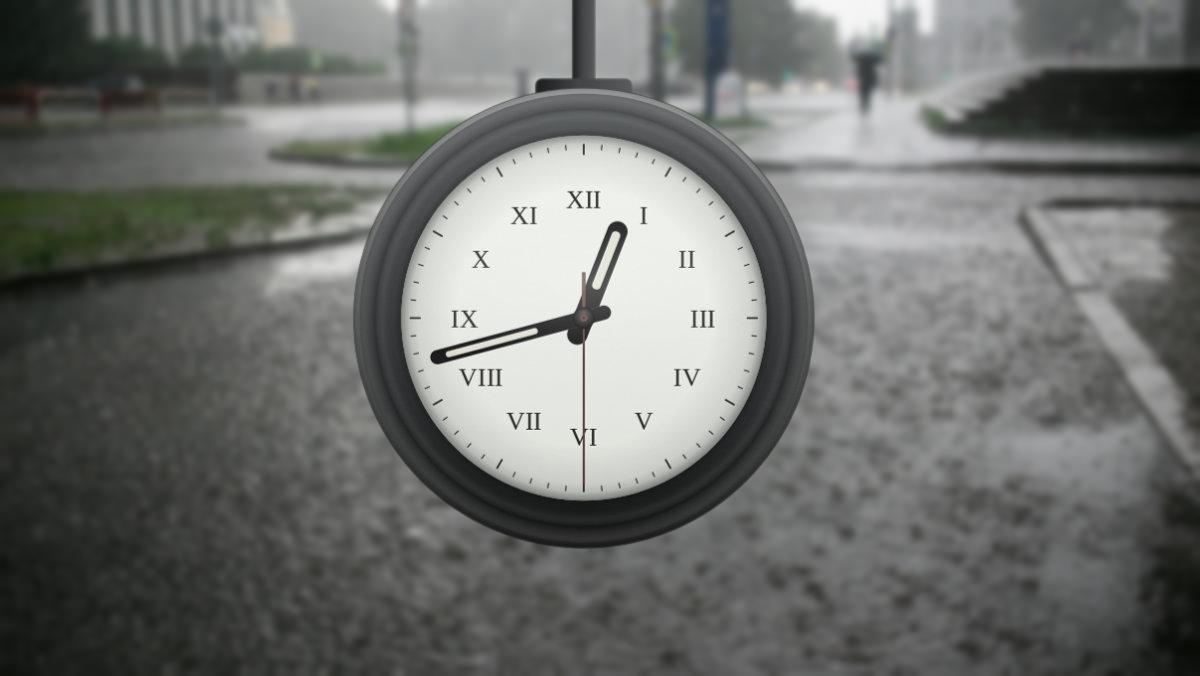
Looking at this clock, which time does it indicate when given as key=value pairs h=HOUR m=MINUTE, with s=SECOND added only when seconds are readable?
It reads h=12 m=42 s=30
